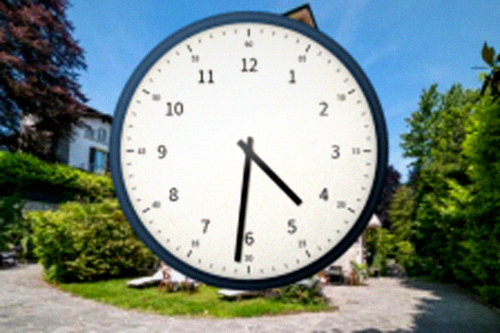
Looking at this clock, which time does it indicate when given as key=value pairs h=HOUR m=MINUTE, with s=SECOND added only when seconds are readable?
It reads h=4 m=31
